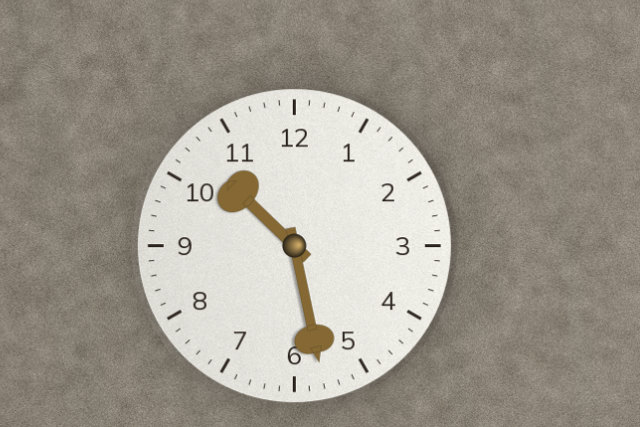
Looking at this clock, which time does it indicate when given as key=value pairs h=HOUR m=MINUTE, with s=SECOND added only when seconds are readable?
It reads h=10 m=28
